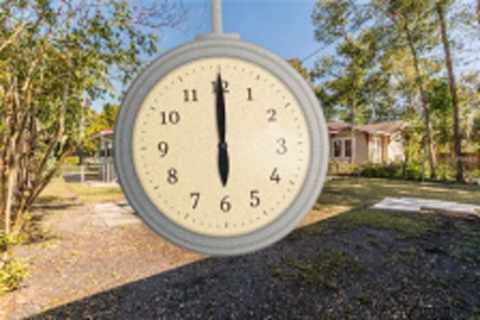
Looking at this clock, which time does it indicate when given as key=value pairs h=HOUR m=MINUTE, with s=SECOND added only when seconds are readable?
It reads h=6 m=0
